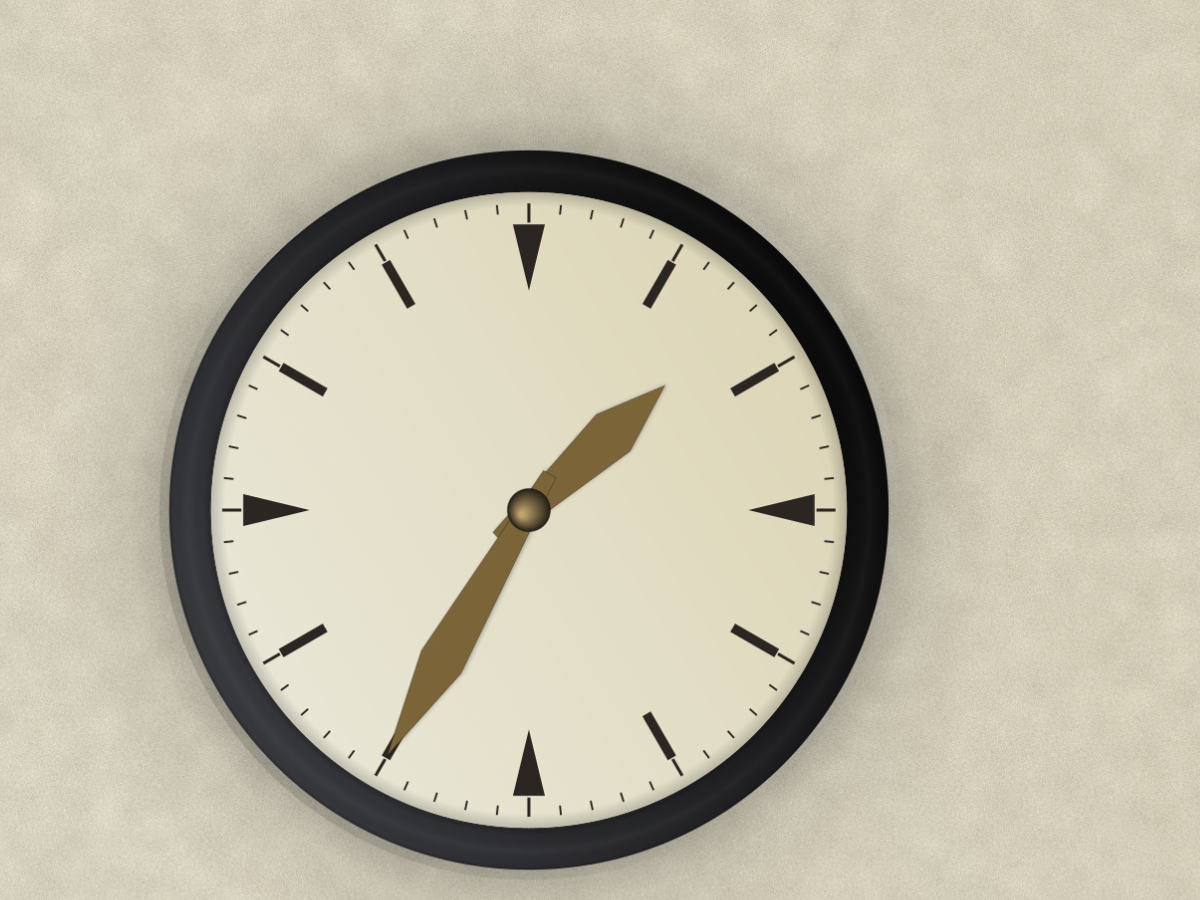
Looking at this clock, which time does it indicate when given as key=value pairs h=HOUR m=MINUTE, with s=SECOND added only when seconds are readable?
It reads h=1 m=35
